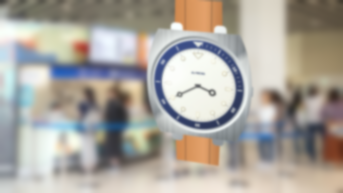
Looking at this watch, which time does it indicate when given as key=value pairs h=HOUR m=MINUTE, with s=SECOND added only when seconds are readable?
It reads h=3 m=40
